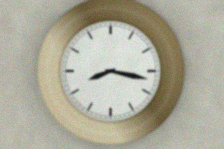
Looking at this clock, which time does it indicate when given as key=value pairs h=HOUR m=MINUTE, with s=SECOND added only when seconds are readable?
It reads h=8 m=17
